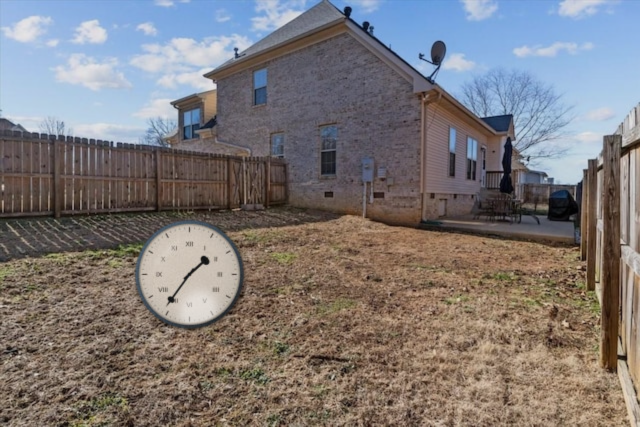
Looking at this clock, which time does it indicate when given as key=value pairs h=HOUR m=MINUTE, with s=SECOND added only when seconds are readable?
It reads h=1 m=36
